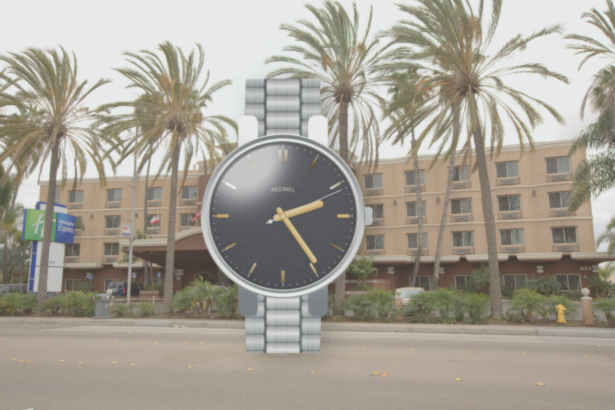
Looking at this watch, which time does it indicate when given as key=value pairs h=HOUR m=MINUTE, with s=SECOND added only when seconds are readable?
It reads h=2 m=24 s=11
